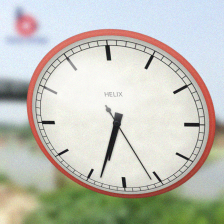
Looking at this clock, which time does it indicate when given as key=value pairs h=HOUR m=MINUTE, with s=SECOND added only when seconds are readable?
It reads h=6 m=33 s=26
